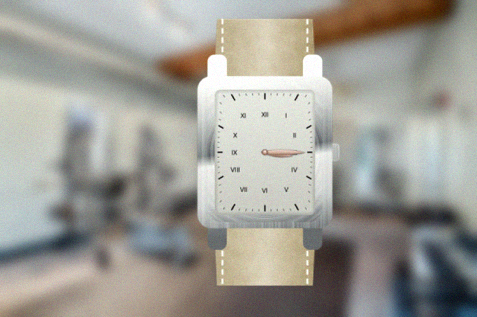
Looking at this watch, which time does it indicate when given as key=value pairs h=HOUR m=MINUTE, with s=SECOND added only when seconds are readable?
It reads h=3 m=15
